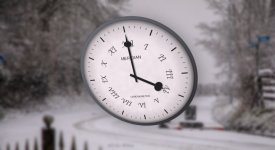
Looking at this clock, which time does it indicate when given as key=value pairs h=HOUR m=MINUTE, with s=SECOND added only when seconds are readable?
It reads h=4 m=0
